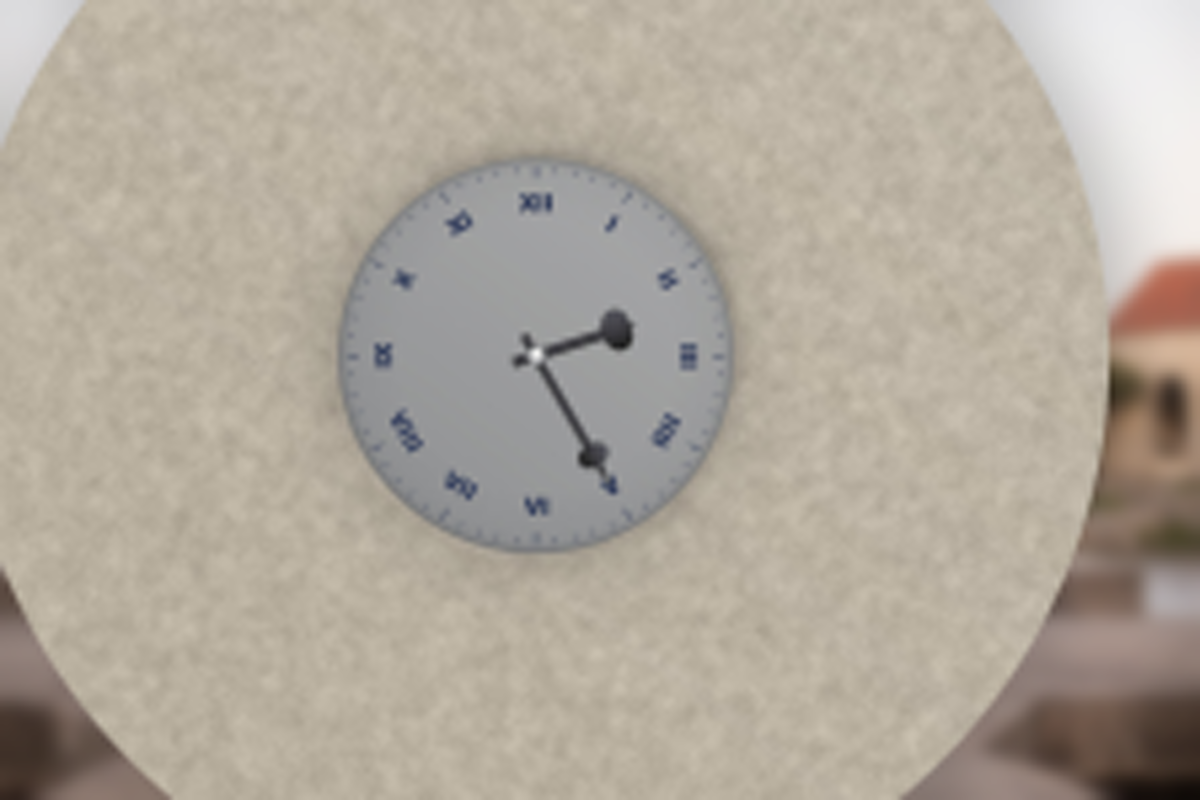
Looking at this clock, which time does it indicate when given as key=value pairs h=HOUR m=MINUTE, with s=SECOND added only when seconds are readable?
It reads h=2 m=25
